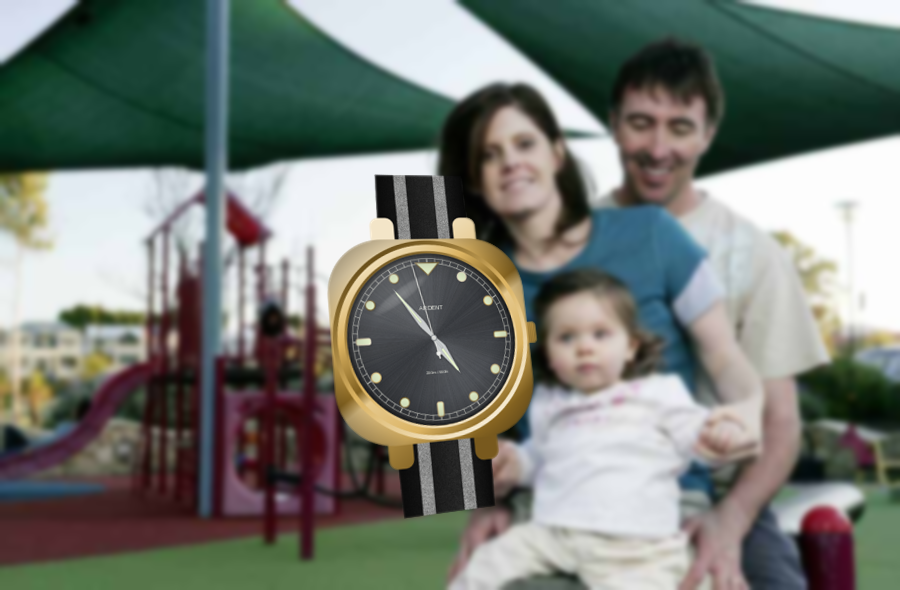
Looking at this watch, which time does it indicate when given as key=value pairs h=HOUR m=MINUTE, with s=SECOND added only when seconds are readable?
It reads h=4 m=53 s=58
